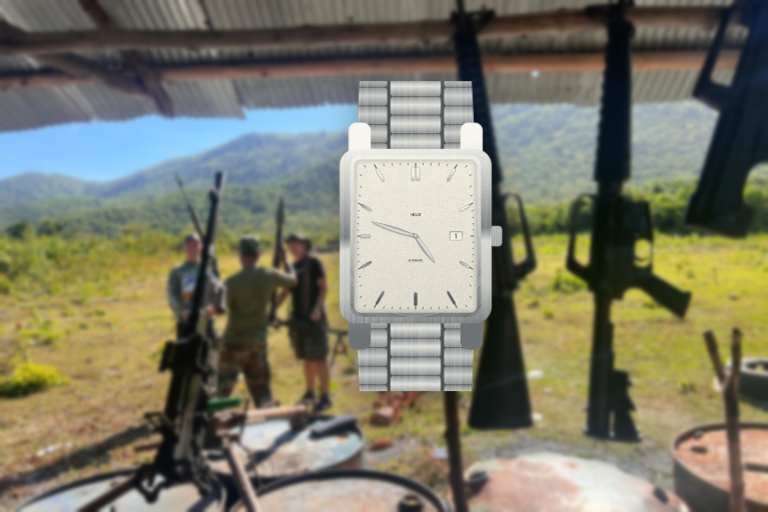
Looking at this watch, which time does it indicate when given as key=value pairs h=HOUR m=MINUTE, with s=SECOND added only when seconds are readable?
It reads h=4 m=48
